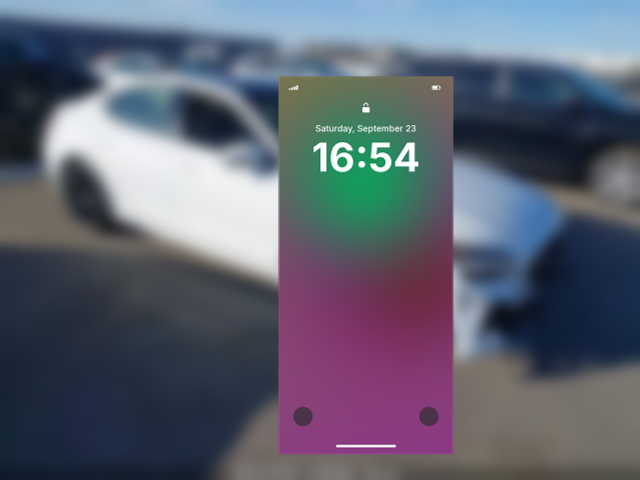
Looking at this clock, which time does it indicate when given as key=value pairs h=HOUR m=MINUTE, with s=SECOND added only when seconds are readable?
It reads h=16 m=54
